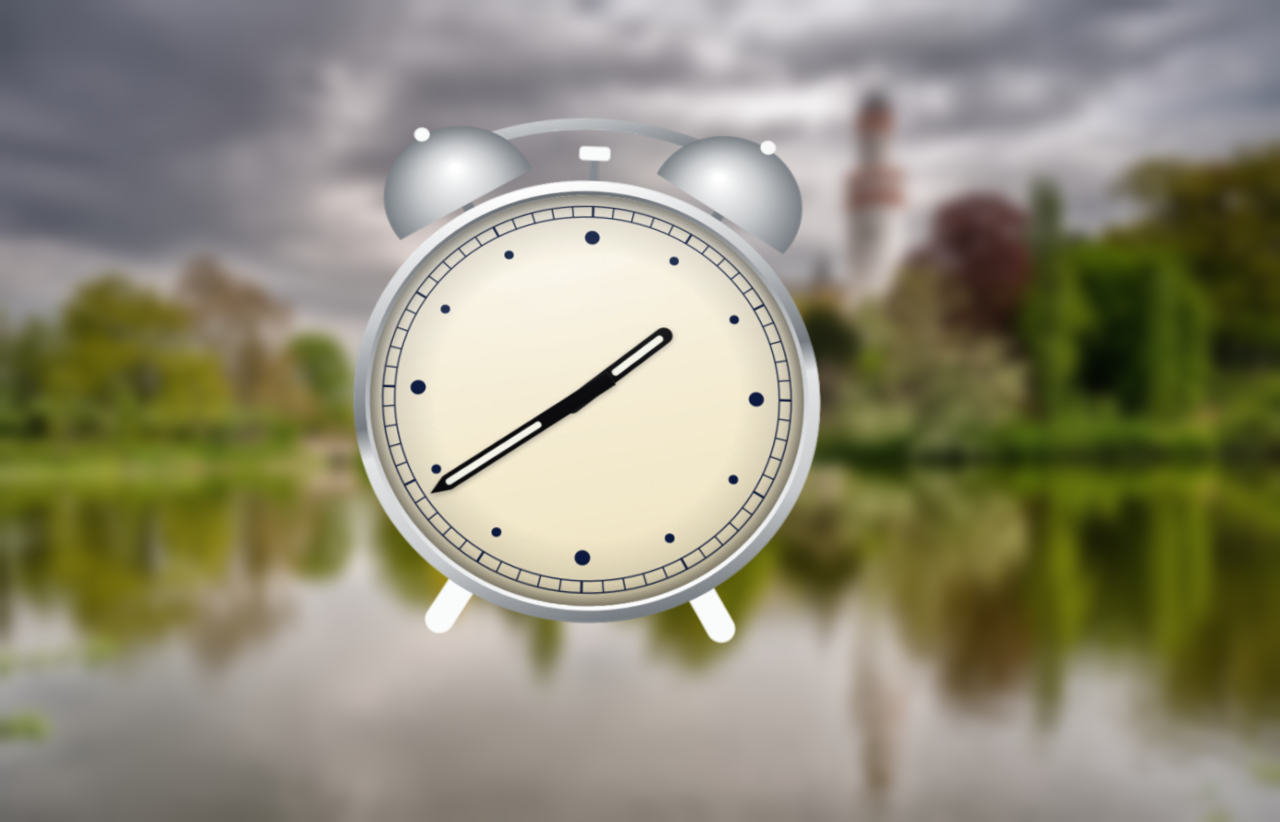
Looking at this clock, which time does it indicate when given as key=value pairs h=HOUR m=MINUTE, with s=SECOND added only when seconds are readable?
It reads h=1 m=39
